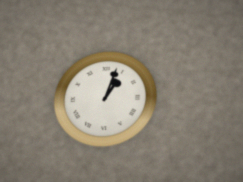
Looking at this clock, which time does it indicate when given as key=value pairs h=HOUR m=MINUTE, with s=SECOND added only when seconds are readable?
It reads h=1 m=3
